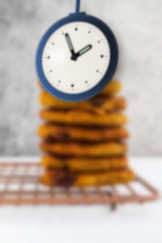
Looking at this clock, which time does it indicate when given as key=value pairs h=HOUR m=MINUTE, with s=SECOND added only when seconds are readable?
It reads h=1 m=56
